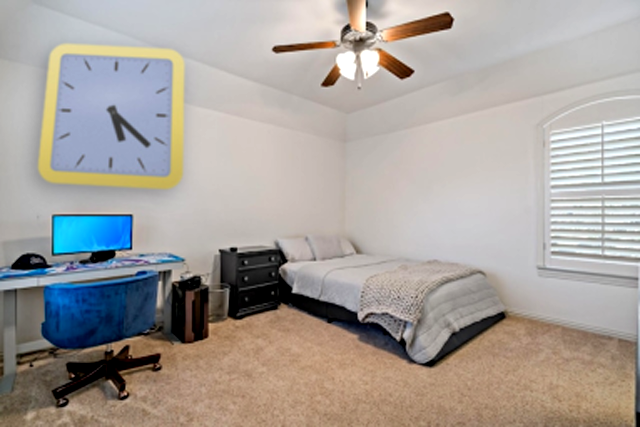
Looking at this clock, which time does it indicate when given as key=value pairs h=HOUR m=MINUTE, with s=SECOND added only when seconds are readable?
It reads h=5 m=22
